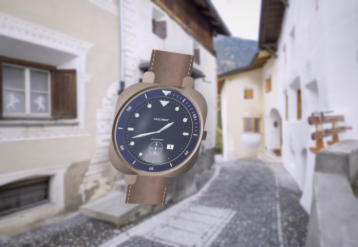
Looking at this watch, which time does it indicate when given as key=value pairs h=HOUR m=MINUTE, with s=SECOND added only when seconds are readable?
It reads h=1 m=42
